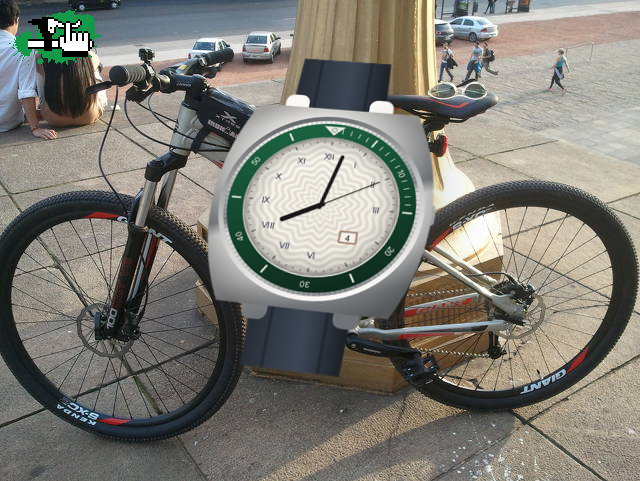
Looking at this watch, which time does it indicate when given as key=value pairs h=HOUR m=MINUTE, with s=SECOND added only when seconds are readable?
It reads h=8 m=2 s=10
